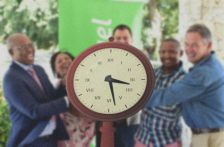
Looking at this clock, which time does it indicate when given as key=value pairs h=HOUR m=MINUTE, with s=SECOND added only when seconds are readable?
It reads h=3 m=28
